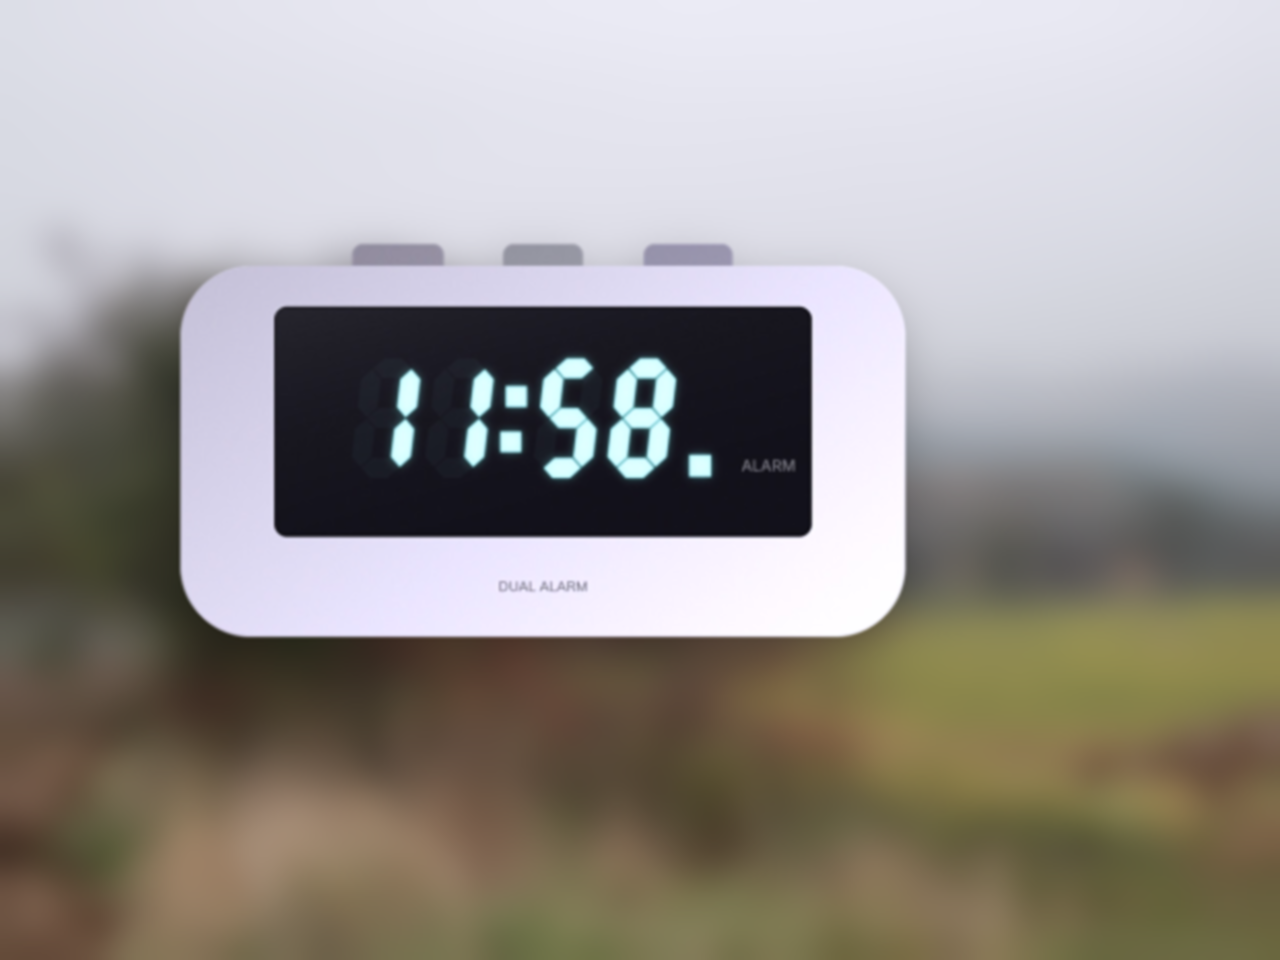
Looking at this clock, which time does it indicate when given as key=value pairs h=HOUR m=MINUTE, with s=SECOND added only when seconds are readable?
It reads h=11 m=58
